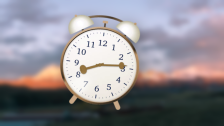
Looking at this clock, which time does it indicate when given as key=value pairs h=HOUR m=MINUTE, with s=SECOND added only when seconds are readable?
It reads h=8 m=14
